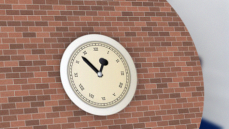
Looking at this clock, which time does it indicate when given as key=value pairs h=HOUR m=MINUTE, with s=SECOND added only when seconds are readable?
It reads h=12 m=53
